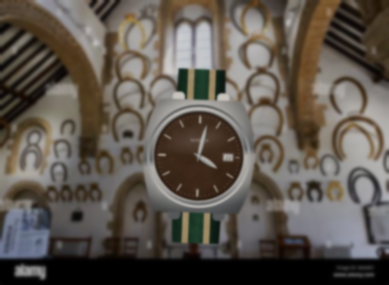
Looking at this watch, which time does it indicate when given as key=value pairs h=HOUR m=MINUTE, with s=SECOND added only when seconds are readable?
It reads h=4 m=2
